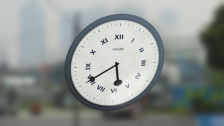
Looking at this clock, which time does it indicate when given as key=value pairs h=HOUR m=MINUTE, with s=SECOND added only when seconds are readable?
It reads h=5 m=40
